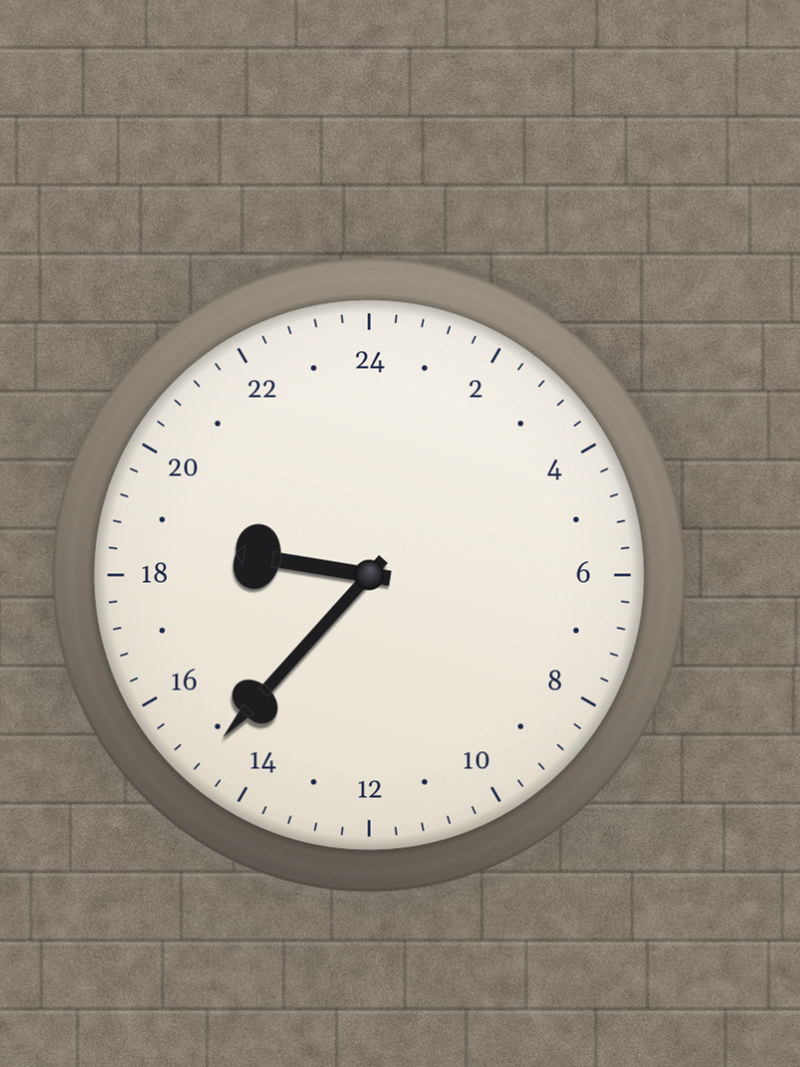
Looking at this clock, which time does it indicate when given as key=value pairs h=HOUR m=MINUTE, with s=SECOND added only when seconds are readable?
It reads h=18 m=37
